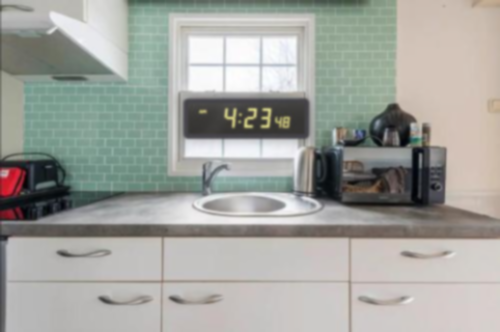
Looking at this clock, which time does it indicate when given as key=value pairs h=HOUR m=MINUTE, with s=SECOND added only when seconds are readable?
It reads h=4 m=23
